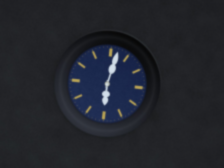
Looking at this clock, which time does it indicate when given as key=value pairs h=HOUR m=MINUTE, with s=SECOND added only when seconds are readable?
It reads h=6 m=2
